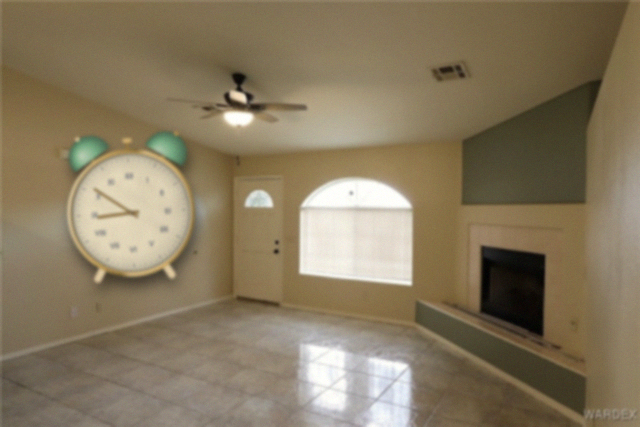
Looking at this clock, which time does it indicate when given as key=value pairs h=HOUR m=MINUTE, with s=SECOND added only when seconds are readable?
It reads h=8 m=51
